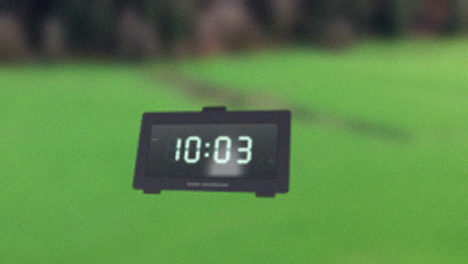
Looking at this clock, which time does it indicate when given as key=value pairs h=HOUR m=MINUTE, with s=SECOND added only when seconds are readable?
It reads h=10 m=3
